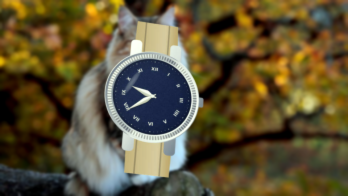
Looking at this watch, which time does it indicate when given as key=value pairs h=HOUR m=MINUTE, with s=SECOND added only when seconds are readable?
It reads h=9 m=39
